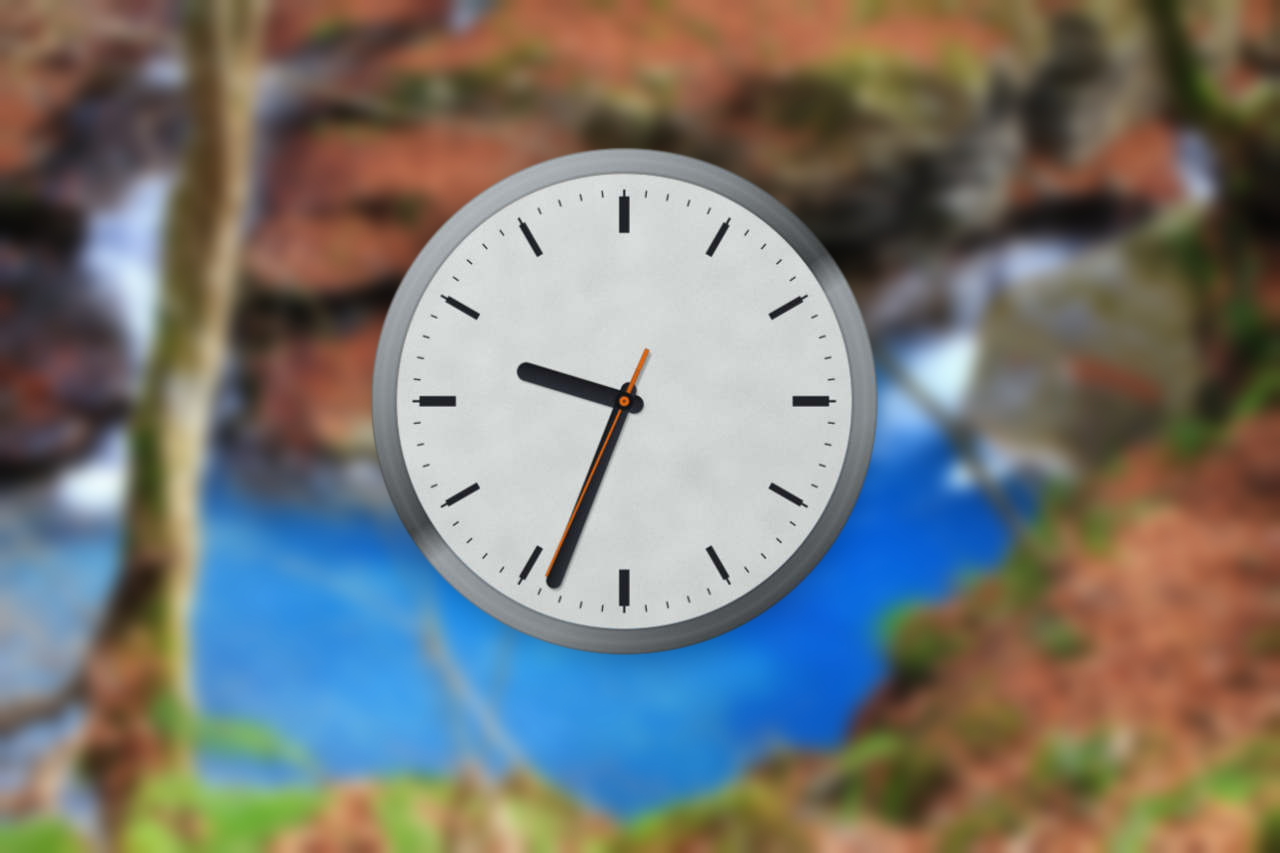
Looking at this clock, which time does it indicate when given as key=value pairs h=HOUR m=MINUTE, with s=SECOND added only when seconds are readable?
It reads h=9 m=33 s=34
